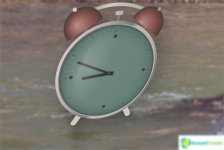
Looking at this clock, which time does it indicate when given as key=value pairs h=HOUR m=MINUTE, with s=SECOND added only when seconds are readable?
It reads h=8 m=49
